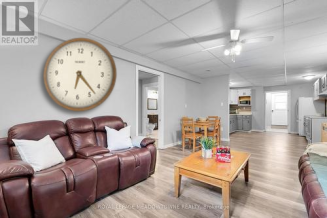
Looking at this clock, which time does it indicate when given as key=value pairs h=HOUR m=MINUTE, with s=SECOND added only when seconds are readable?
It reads h=6 m=23
